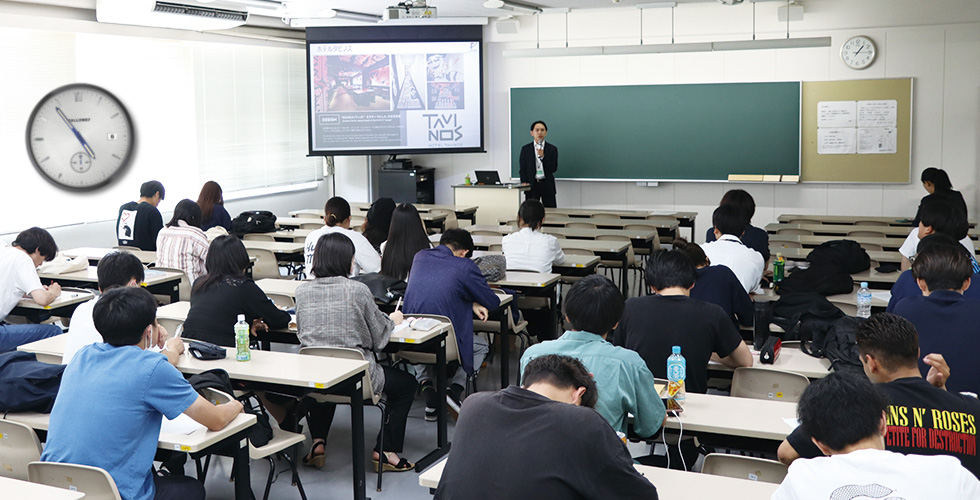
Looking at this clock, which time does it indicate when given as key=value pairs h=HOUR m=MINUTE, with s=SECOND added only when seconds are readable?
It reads h=4 m=54
